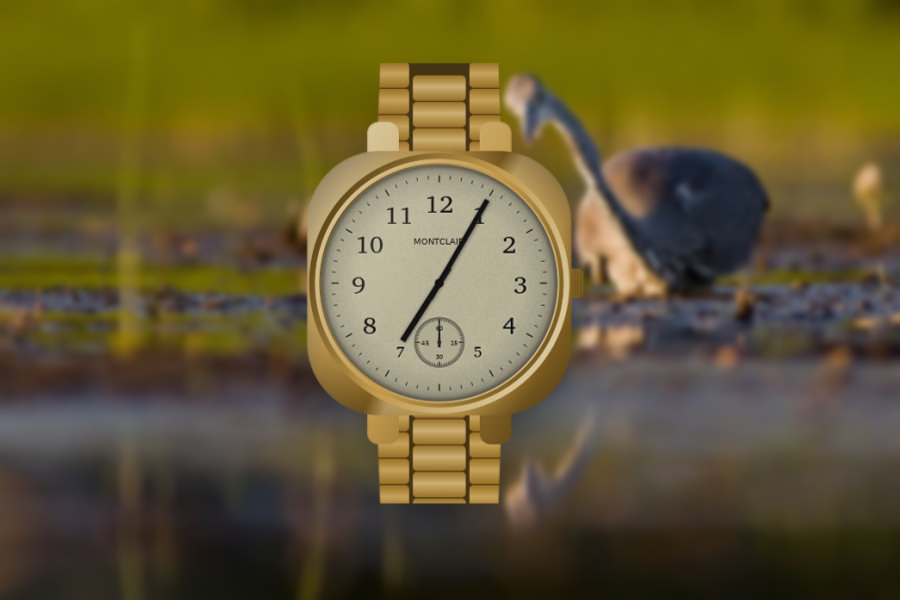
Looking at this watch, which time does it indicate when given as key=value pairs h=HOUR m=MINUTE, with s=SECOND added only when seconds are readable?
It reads h=7 m=5
